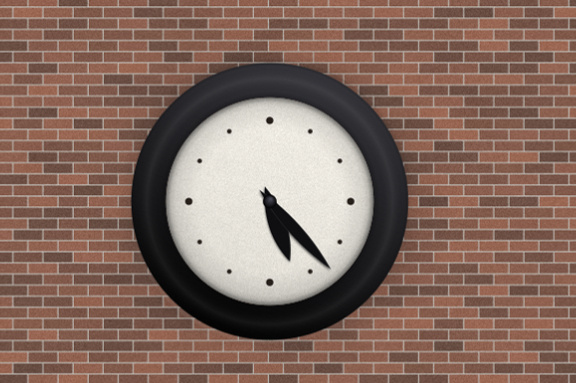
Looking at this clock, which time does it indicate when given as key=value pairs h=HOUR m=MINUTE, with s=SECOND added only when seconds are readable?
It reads h=5 m=23
